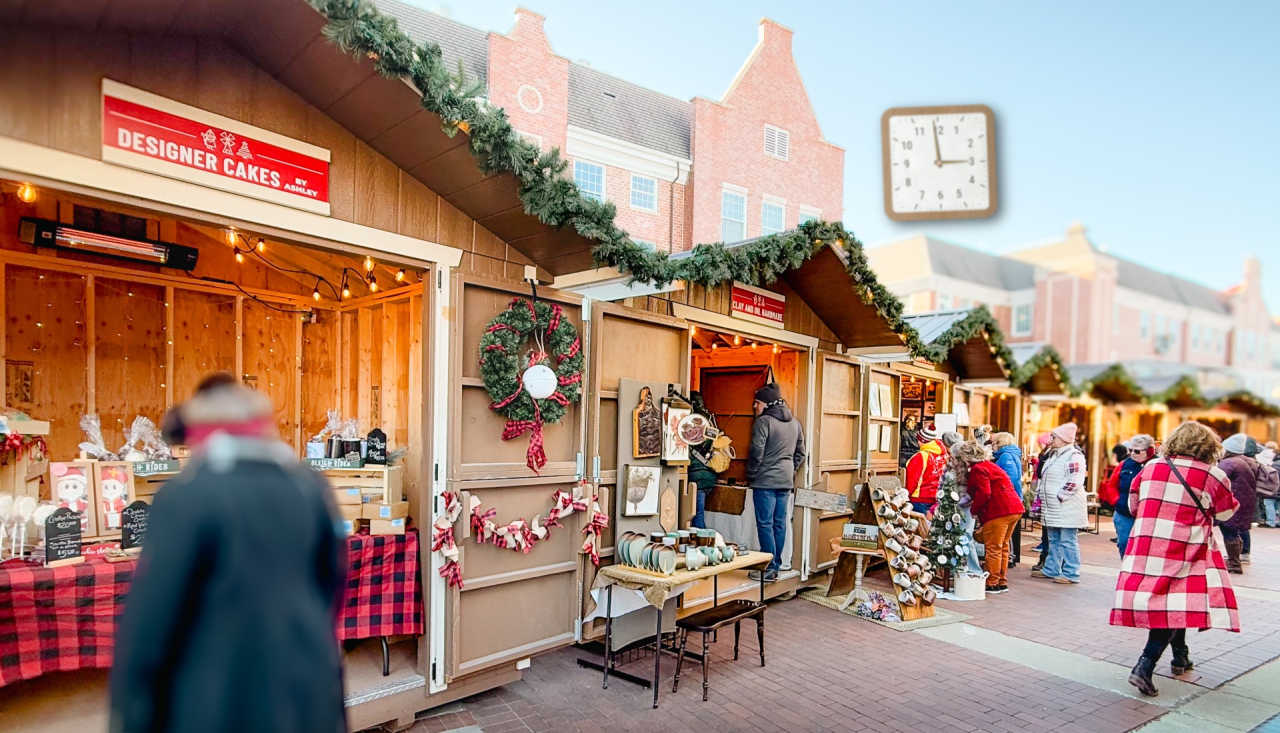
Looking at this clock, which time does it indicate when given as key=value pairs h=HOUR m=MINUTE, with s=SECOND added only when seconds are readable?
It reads h=2 m=59
